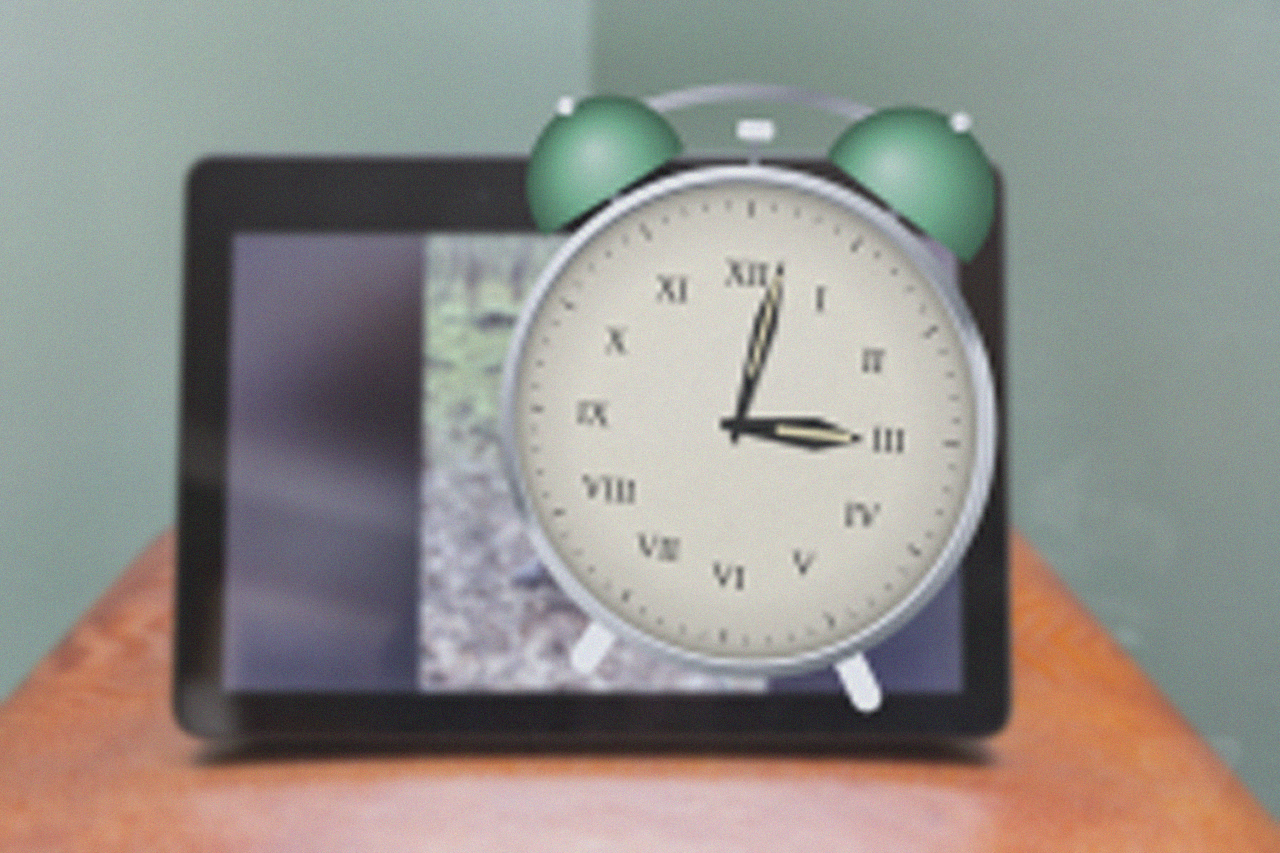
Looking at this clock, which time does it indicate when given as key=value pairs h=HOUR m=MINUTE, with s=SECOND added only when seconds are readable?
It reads h=3 m=2
